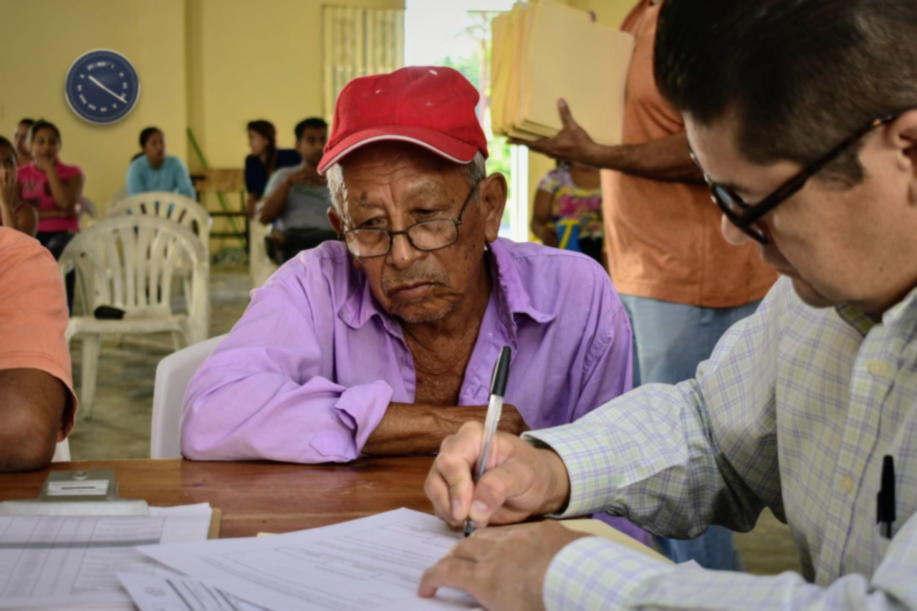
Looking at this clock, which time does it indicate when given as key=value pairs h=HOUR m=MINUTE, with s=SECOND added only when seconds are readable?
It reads h=10 m=21
